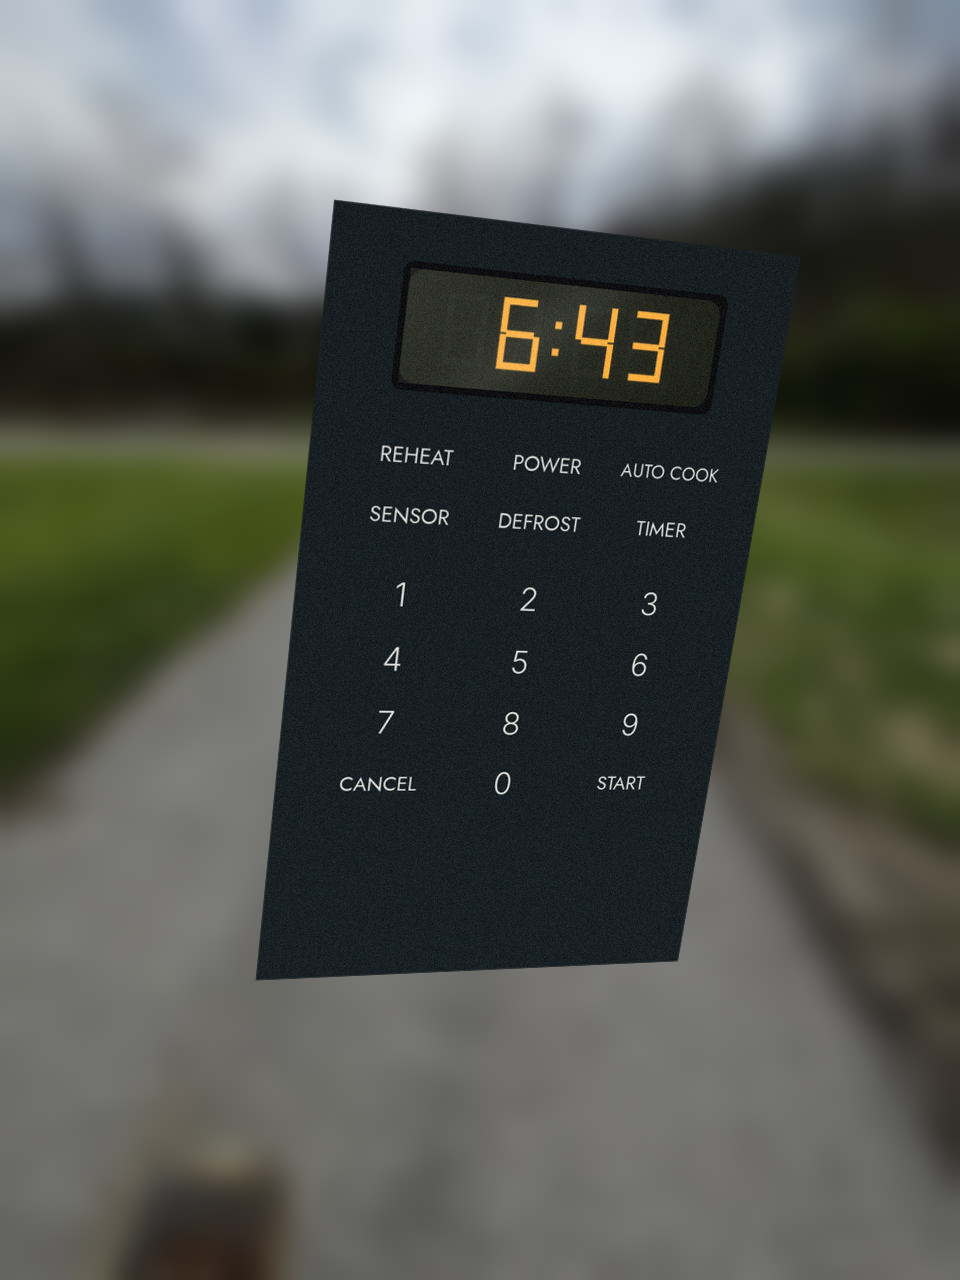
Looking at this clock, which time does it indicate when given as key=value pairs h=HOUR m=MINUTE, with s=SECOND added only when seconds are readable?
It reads h=6 m=43
